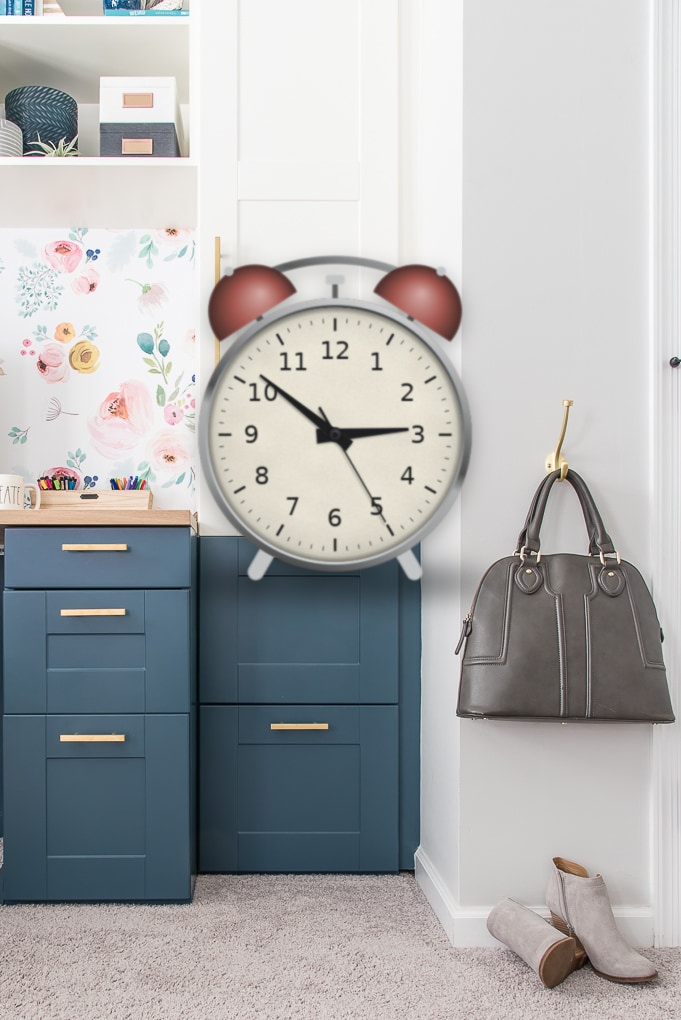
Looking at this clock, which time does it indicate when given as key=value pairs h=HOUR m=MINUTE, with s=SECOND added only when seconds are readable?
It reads h=2 m=51 s=25
